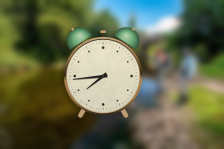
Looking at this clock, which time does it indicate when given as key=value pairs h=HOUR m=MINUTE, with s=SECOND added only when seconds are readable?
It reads h=7 m=44
